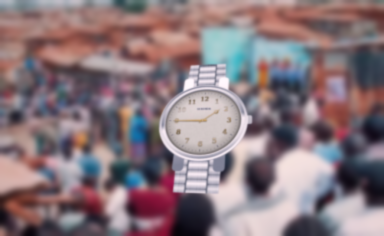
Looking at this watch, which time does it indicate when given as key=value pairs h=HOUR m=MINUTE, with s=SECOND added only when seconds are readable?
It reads h=1 m=45
